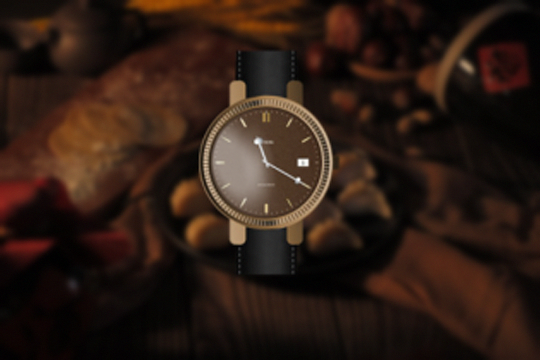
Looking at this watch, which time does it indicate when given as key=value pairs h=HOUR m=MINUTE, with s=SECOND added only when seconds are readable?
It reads h=11 m=20
